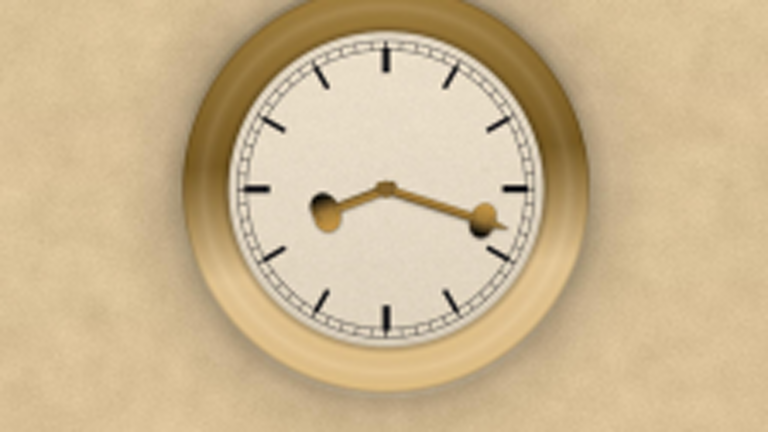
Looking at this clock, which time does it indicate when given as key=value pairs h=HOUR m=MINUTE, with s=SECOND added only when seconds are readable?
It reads h=8 m=18
